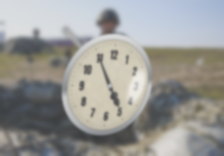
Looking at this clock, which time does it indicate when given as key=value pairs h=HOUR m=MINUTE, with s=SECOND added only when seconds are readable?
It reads h=4 m=55
